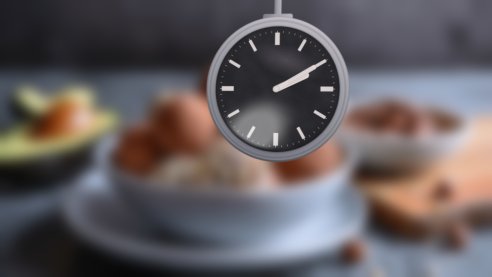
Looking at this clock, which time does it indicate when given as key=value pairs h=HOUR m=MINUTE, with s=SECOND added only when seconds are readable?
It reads h=2 m=10
